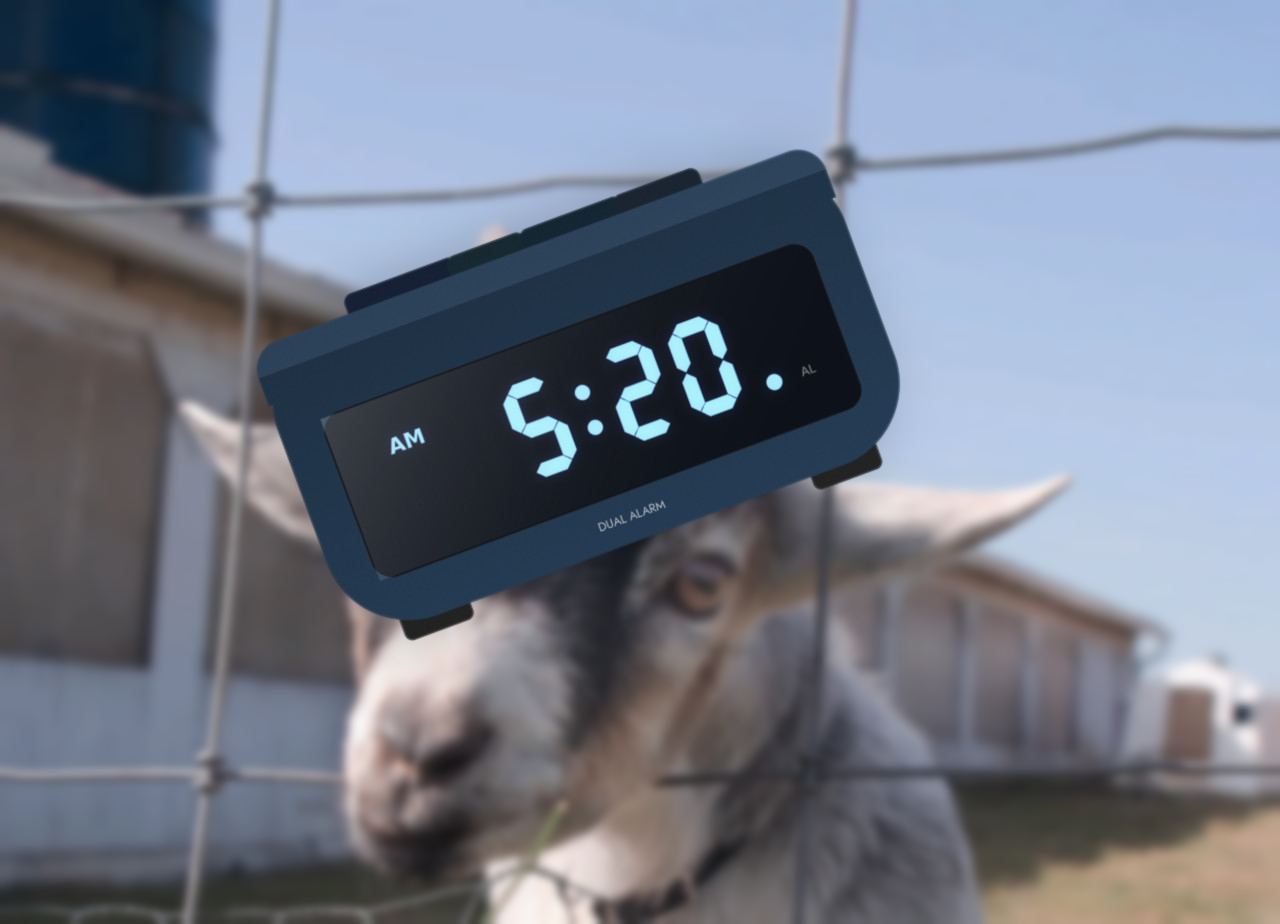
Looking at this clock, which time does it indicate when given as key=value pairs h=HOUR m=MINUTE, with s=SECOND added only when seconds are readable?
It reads h=5 m=20
